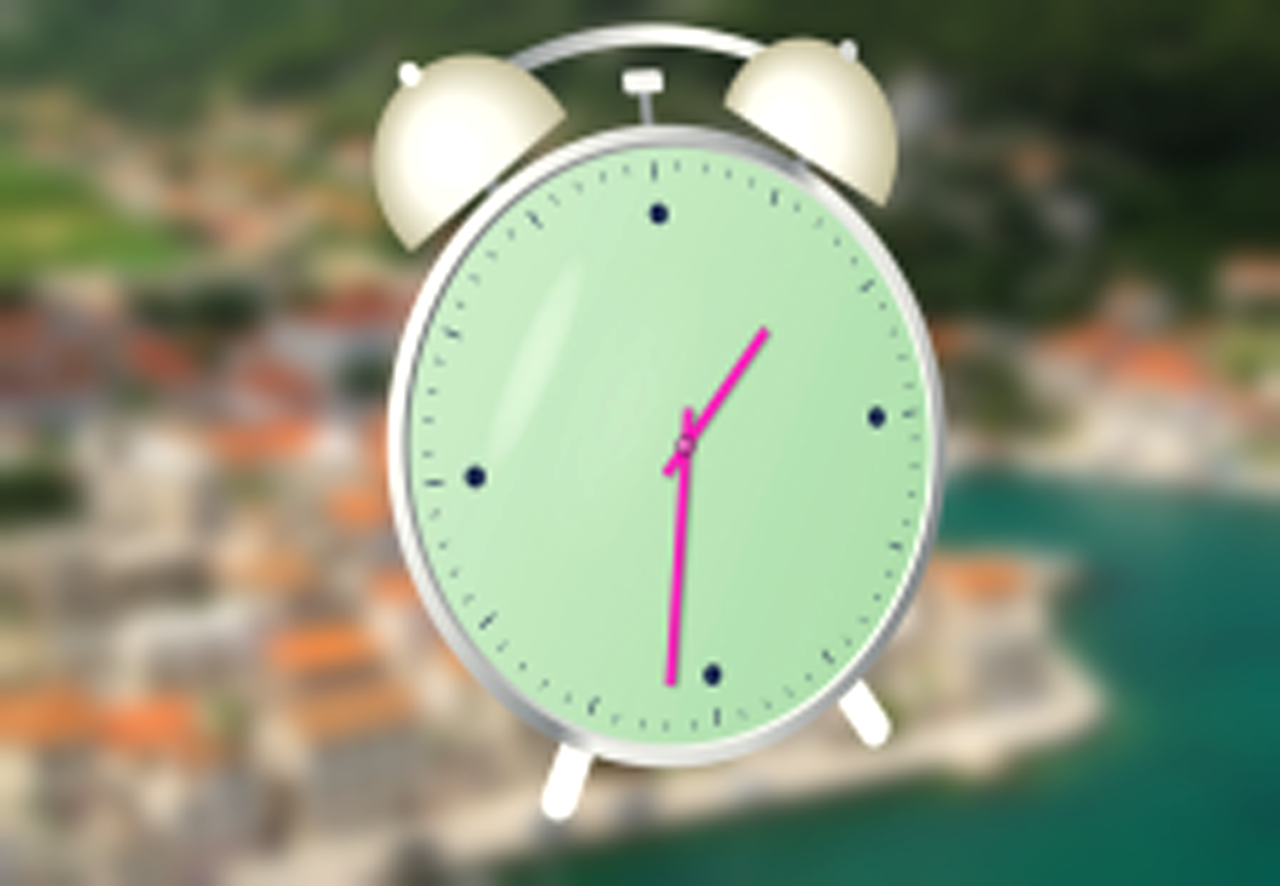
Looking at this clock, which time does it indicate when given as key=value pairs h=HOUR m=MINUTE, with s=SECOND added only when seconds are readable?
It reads h=1 m=32
